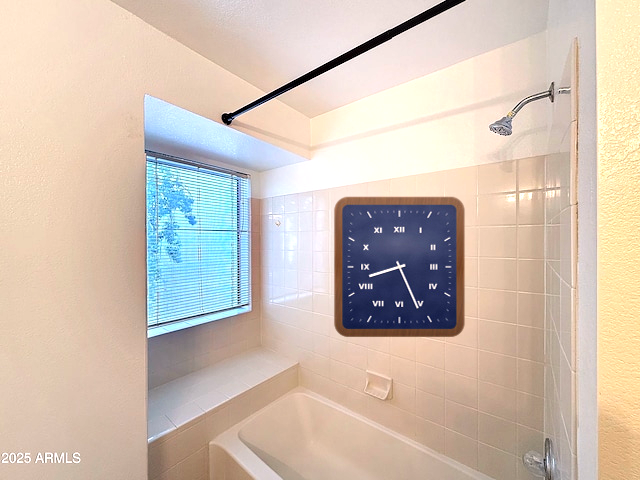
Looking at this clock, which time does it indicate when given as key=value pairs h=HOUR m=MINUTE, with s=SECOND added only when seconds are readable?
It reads h=8 m=26
